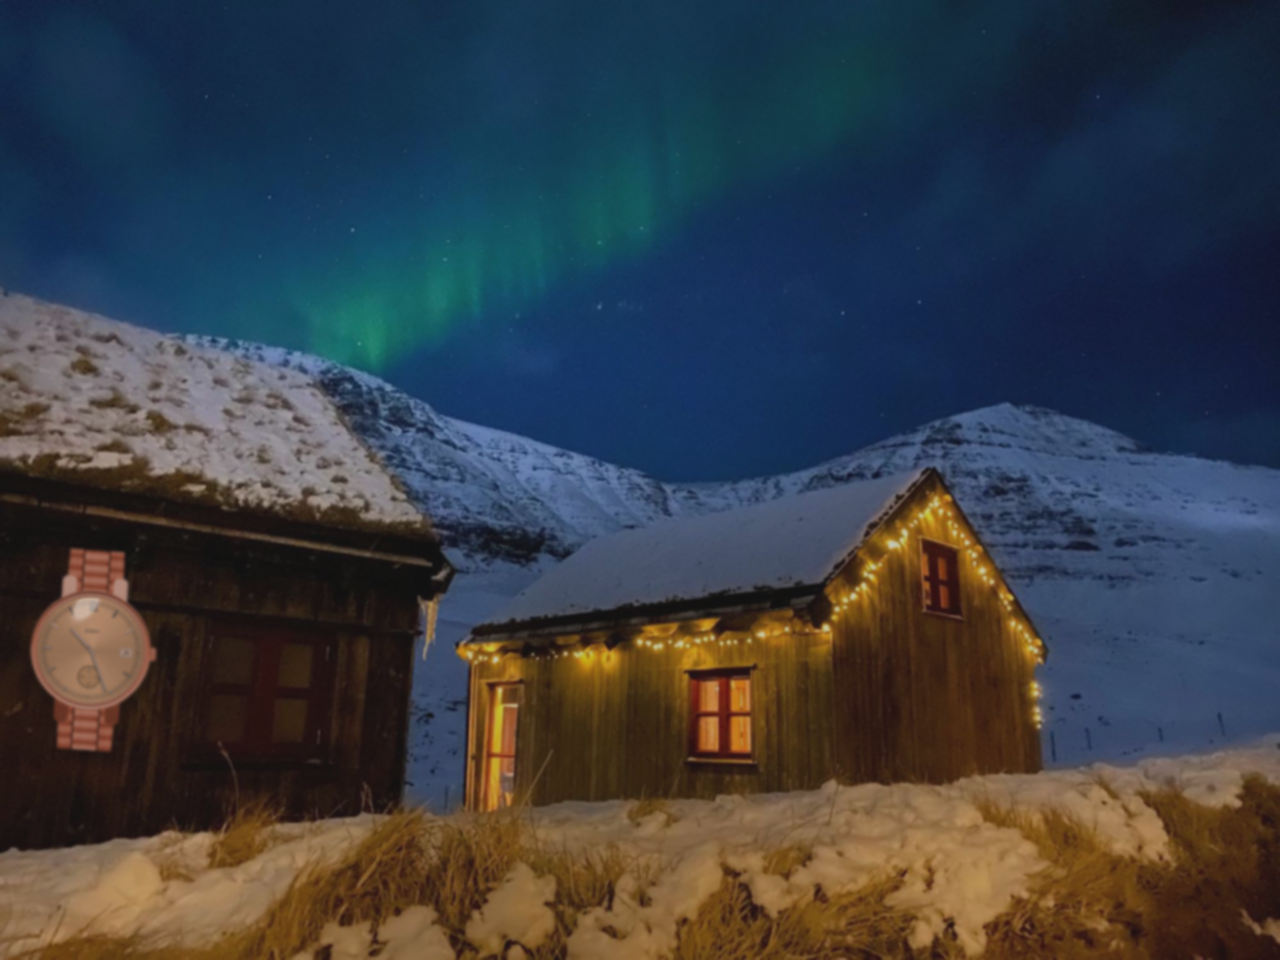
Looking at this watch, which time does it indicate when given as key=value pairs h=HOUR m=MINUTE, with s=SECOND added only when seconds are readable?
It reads h=10 m=26
